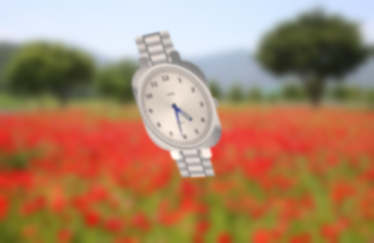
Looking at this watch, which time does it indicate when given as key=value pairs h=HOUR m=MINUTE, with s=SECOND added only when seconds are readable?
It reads h=4 m=31
